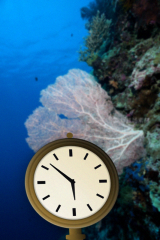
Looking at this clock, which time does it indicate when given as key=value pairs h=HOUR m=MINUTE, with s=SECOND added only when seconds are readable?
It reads h=5 m=52
